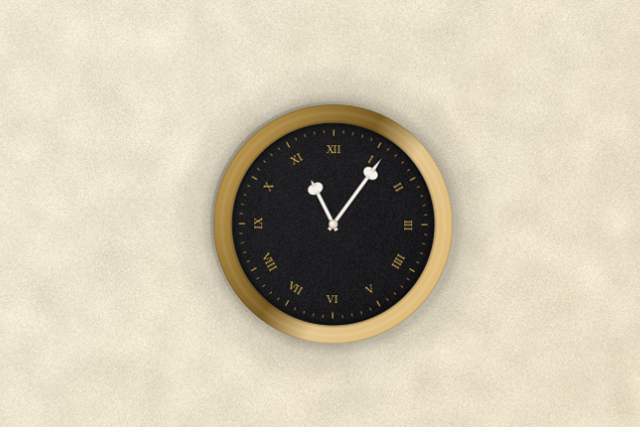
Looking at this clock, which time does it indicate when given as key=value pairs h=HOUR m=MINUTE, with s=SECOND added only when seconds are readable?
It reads h=11 m=6
